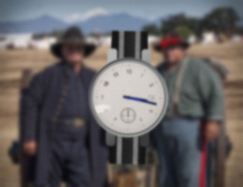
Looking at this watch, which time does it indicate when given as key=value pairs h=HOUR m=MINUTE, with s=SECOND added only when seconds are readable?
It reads h=3 m=17
